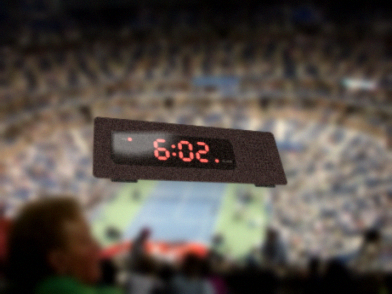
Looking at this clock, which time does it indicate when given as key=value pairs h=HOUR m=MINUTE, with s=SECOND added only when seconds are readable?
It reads h=6 m=2
